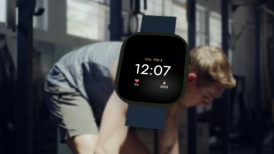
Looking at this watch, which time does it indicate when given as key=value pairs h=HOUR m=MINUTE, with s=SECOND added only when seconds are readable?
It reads h=12 m=7
